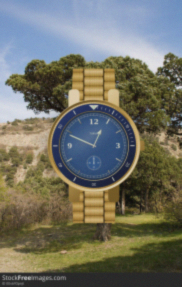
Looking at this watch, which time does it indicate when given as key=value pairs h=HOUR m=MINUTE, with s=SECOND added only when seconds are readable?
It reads h=12 m=49
